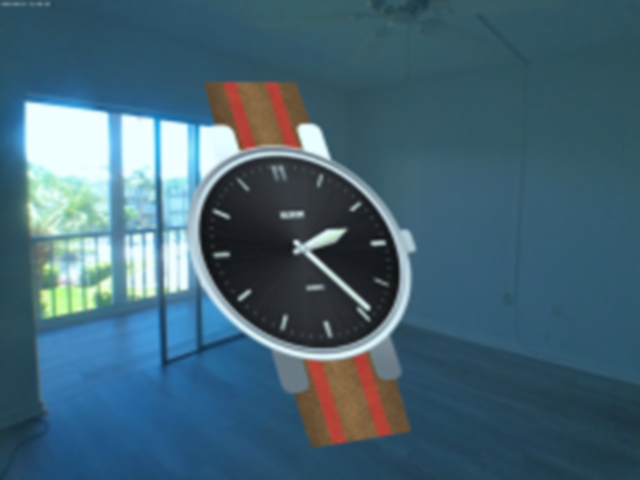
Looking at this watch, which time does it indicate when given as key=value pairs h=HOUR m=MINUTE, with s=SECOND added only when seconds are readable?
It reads h=2 m=24
